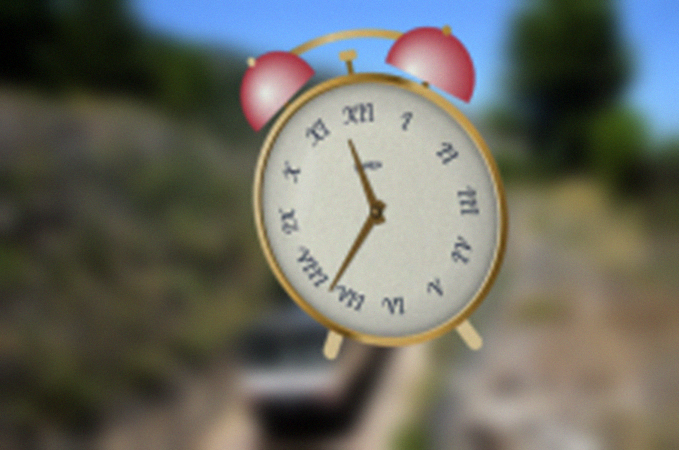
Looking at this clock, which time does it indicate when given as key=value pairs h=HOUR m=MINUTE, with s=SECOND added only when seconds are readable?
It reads h=11 m=37
